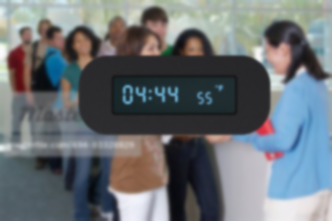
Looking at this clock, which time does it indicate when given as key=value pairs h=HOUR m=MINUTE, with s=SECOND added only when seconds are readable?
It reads h=4 m=44
